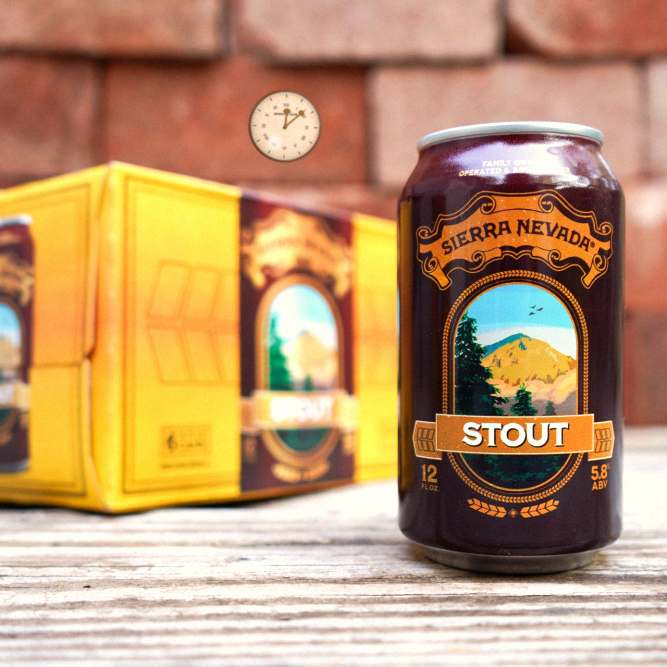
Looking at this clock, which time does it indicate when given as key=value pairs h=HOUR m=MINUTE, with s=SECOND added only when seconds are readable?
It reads h=12 m=8
